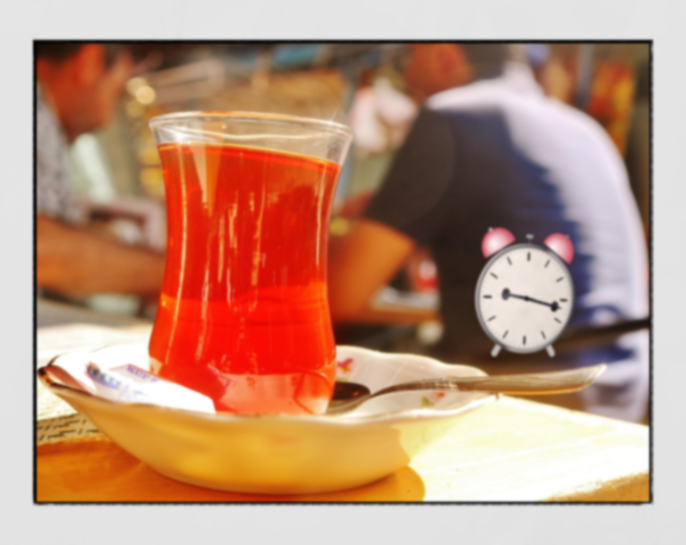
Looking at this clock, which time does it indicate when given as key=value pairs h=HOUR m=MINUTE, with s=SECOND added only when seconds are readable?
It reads h=9 m=17
